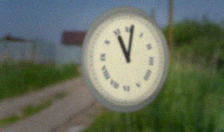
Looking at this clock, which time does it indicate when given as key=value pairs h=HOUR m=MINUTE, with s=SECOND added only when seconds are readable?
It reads h=11 m=1
